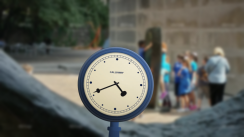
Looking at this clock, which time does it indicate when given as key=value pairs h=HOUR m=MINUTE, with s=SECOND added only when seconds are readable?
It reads h=4 m=41
